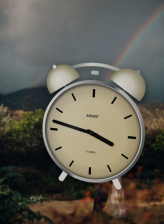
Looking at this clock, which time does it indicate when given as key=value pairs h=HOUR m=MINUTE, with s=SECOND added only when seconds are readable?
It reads h=3 m=47
